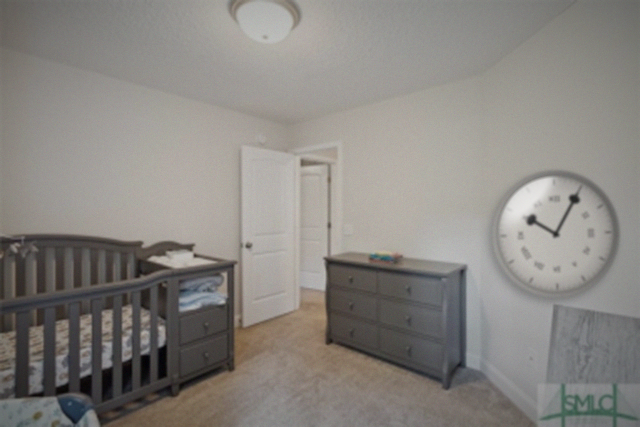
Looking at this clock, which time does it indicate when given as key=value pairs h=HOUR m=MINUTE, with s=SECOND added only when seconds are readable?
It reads h=10 m=5
